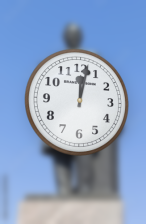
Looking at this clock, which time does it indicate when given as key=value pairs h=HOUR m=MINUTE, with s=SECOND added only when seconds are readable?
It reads h=12 m=2
